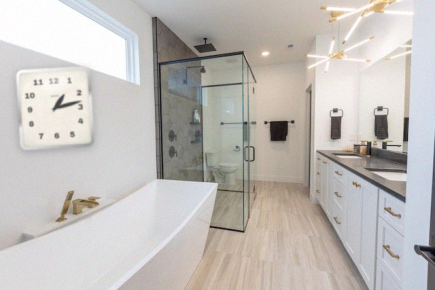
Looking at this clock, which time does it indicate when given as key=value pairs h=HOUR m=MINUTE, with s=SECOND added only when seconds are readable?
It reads h=1 m=13
